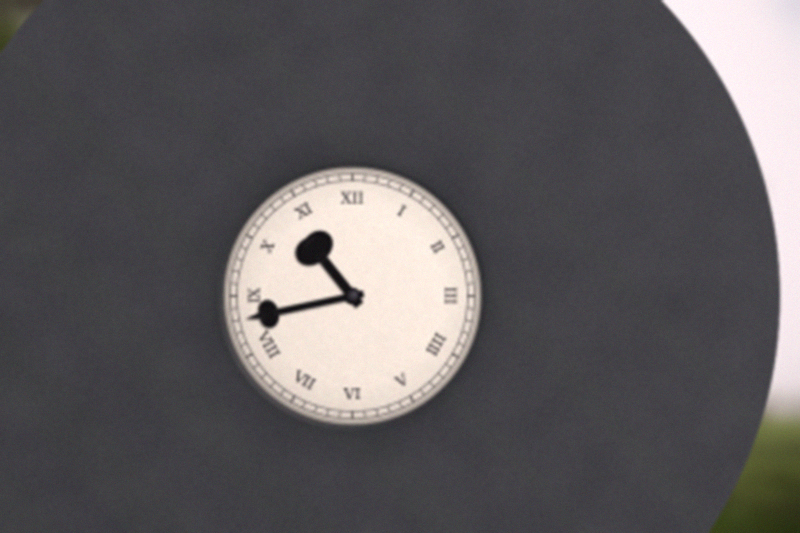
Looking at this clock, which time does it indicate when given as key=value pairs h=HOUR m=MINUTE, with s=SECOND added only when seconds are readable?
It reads h=10 m=43
